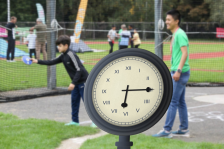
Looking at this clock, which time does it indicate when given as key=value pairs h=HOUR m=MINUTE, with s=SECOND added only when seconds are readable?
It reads h=6 m=15
